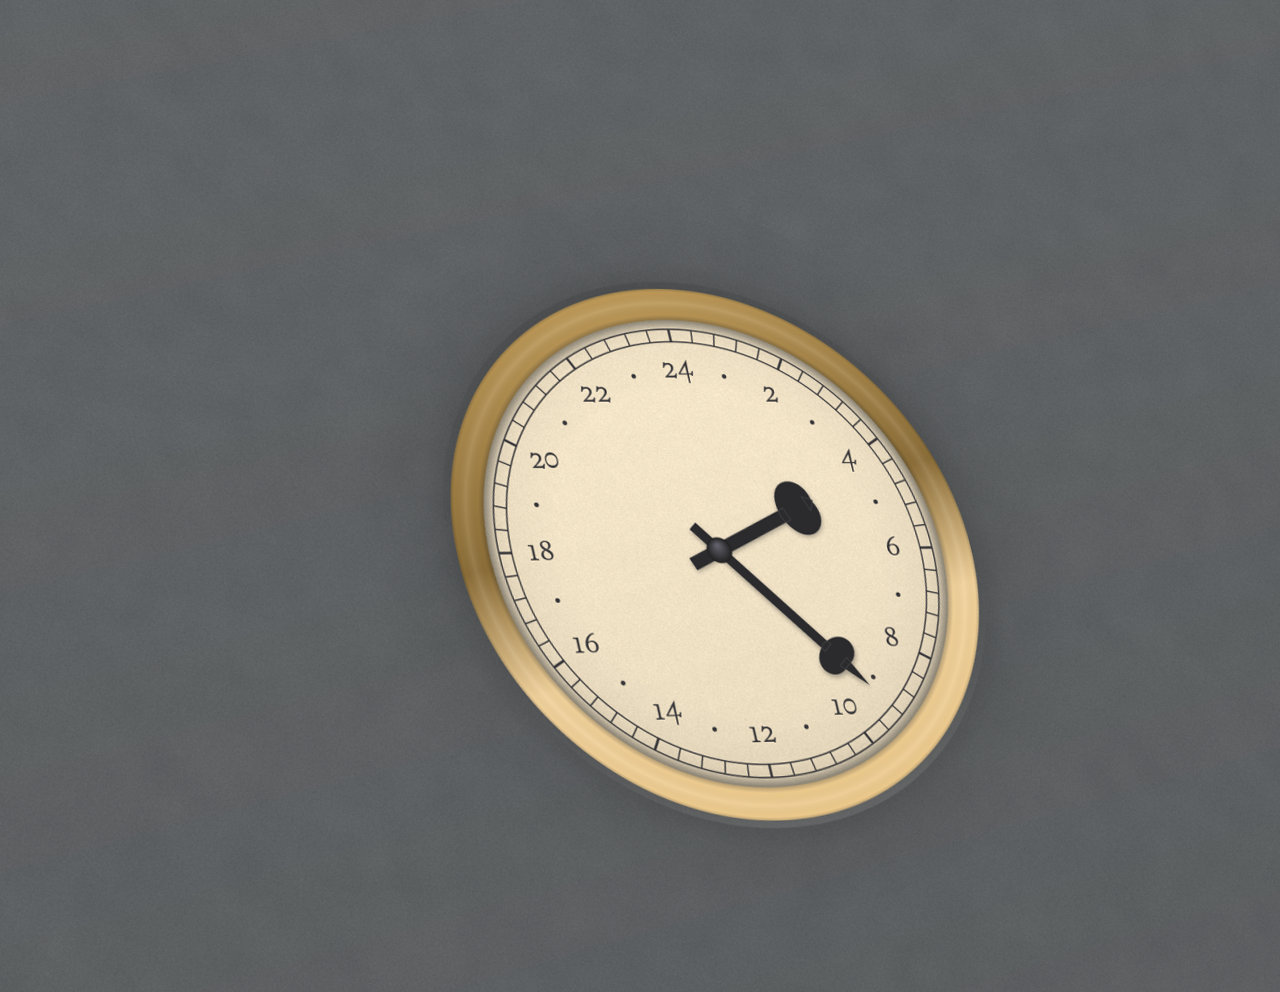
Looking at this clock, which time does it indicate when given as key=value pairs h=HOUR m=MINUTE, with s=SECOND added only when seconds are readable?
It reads h=4 m=23
